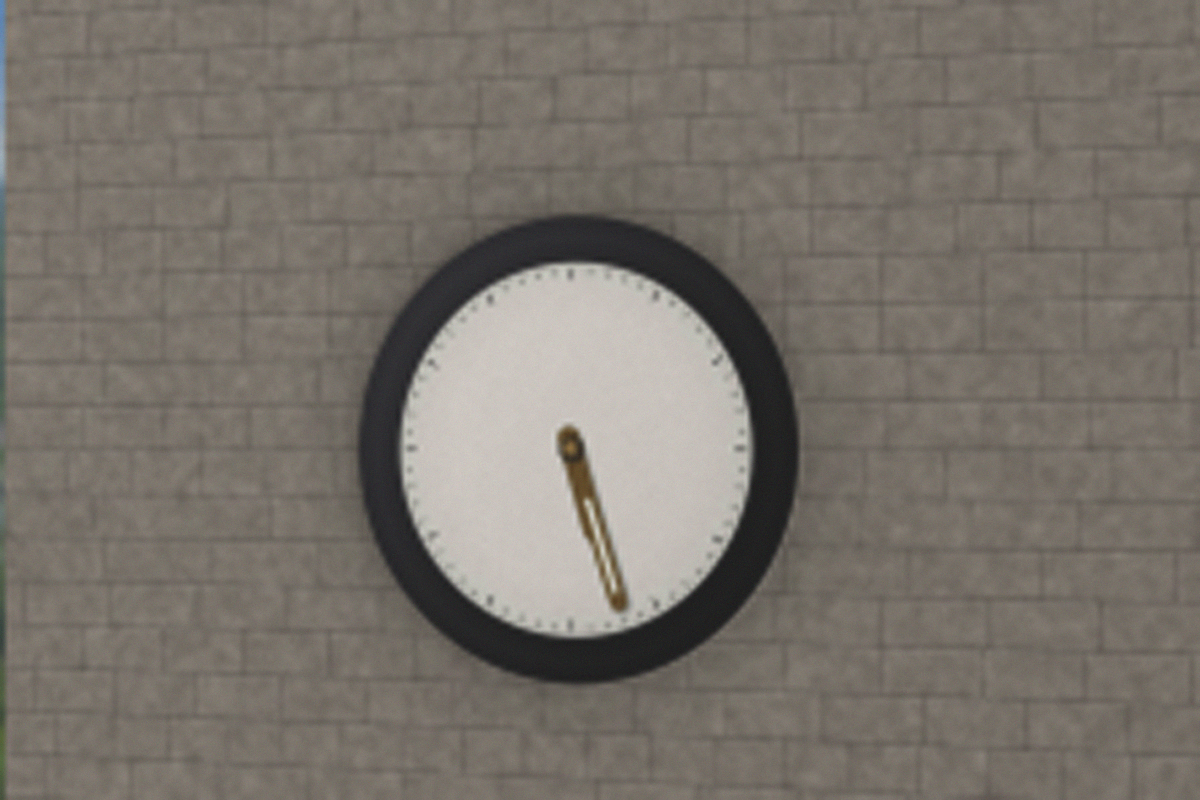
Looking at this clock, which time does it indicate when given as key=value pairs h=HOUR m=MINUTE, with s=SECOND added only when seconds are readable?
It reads h=5 m=27
